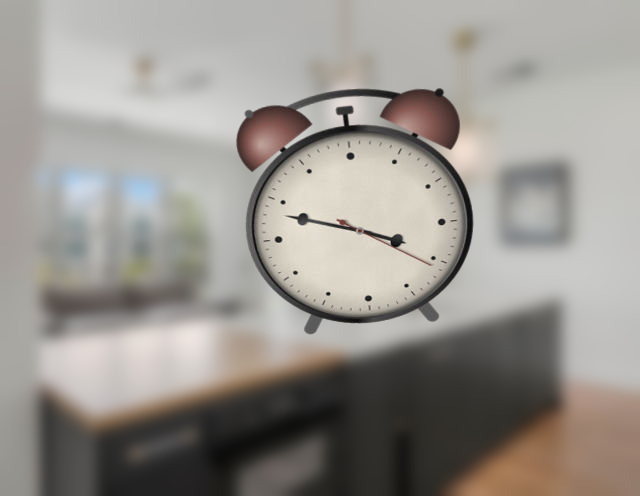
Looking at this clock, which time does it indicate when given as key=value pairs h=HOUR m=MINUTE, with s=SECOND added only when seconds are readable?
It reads h=3 m=48 s=21
